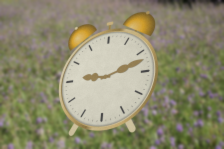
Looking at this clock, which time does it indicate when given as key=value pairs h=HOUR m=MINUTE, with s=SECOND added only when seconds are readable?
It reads h=9 m=12
